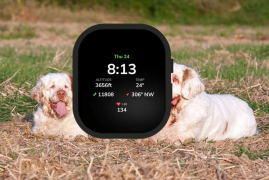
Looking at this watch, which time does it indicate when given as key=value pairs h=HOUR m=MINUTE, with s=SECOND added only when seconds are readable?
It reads h=8 m=13
